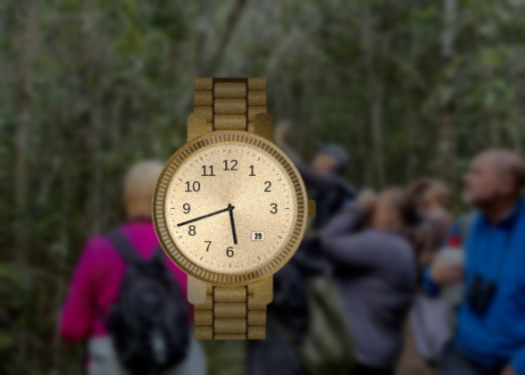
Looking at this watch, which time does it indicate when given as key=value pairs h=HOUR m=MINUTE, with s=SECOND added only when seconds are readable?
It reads h=5 m=42
